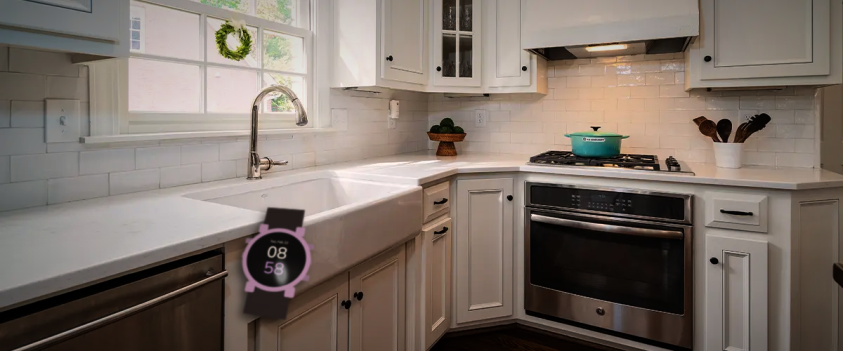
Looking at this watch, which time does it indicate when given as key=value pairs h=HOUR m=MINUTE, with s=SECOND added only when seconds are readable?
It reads h=8 m=58
